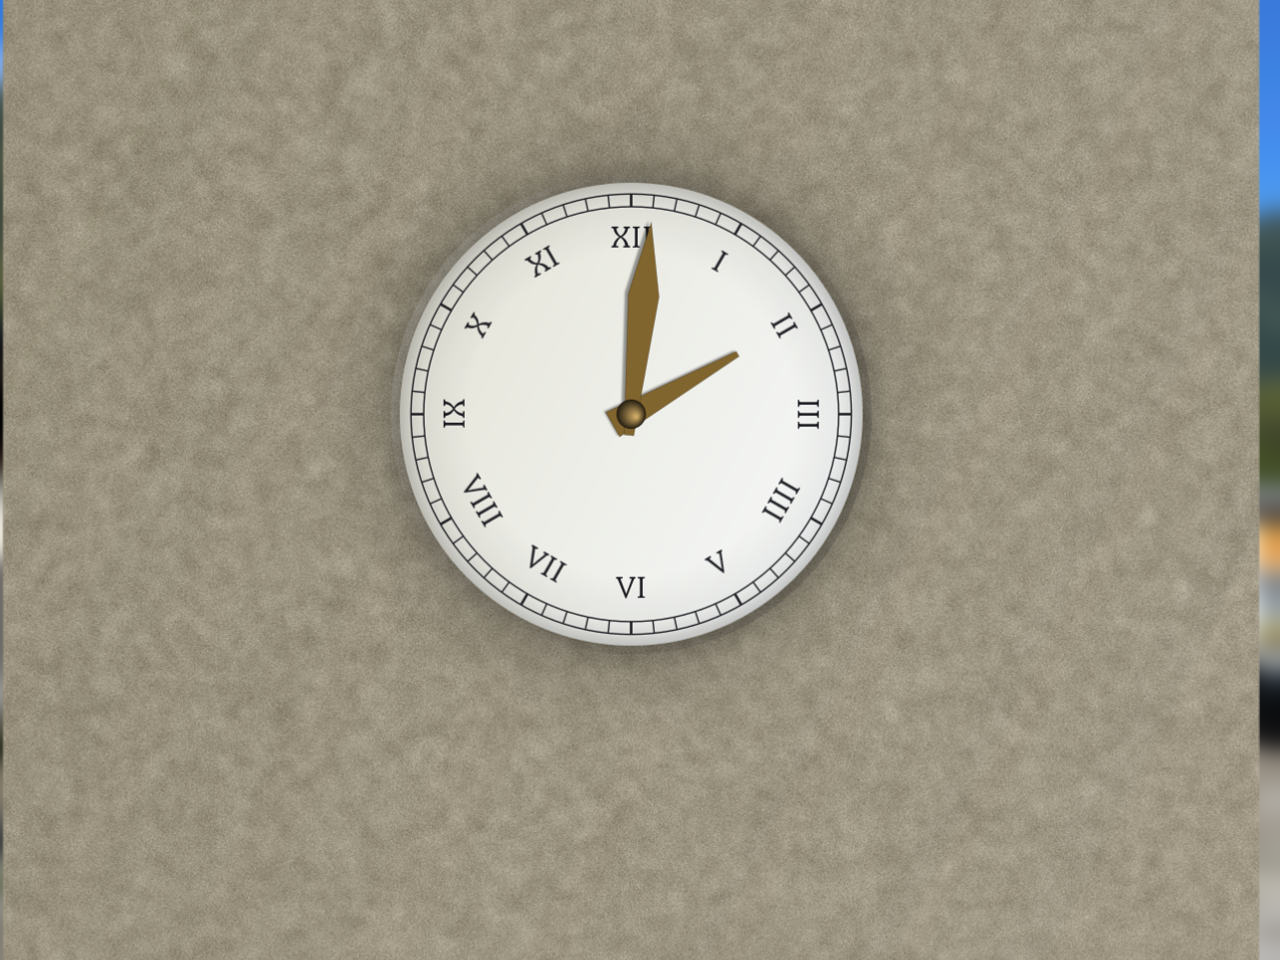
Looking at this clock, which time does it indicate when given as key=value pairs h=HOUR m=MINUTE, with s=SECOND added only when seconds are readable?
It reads h=2 m=1
